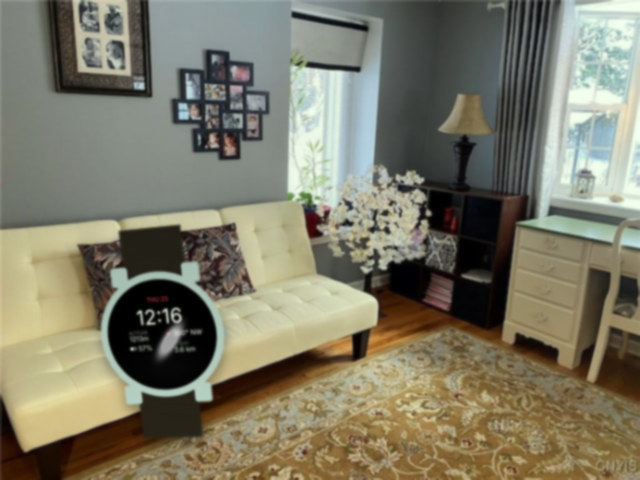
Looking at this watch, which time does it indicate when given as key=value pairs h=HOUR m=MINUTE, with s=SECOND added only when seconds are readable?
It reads h=12 m=16
